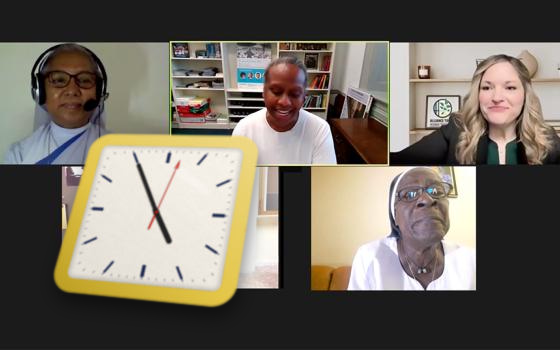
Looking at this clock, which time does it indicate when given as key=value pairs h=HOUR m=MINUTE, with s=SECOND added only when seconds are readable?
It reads h=4 m=55 s=2
